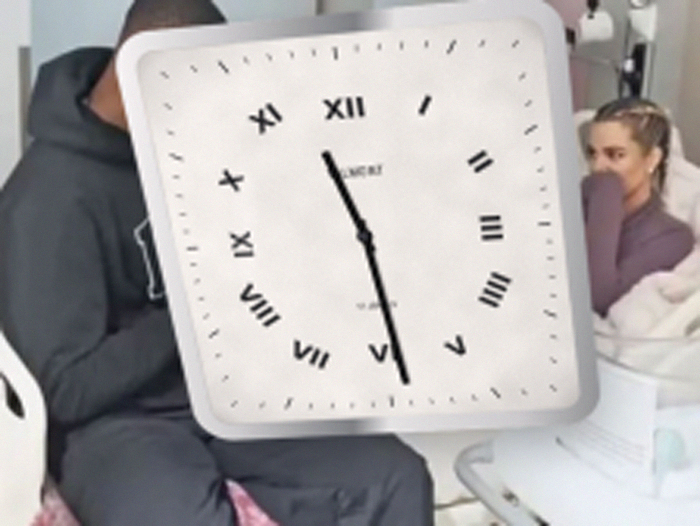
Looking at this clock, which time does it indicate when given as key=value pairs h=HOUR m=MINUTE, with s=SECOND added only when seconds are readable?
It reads h=11 m=29
